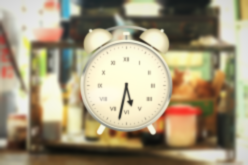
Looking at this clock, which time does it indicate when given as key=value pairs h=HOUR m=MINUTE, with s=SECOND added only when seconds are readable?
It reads h=5 m=32
